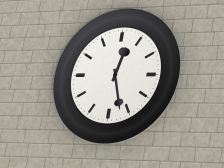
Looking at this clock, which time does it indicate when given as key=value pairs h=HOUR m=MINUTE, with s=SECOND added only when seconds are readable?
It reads h=12 m=27
